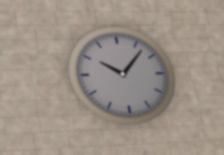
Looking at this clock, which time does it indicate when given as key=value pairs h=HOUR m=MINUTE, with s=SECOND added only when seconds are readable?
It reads h=10 m=7
